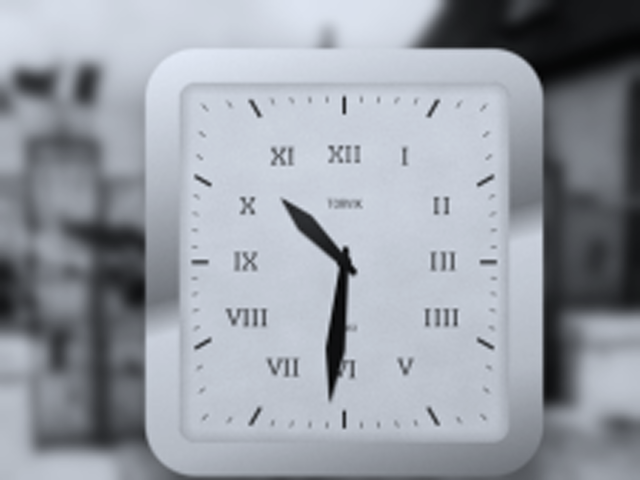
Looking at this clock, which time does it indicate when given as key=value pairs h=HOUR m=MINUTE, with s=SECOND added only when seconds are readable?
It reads h=10 m=31
